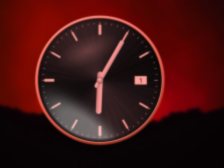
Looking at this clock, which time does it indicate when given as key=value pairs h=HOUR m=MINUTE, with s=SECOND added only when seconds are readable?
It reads h=6 m=5
